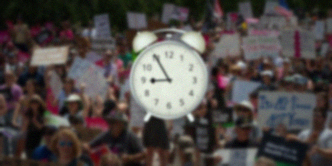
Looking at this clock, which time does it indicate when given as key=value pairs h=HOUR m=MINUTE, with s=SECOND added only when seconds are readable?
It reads h=8 m=55
